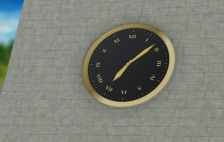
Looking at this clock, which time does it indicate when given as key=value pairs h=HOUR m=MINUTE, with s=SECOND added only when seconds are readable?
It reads h=7 m=8
